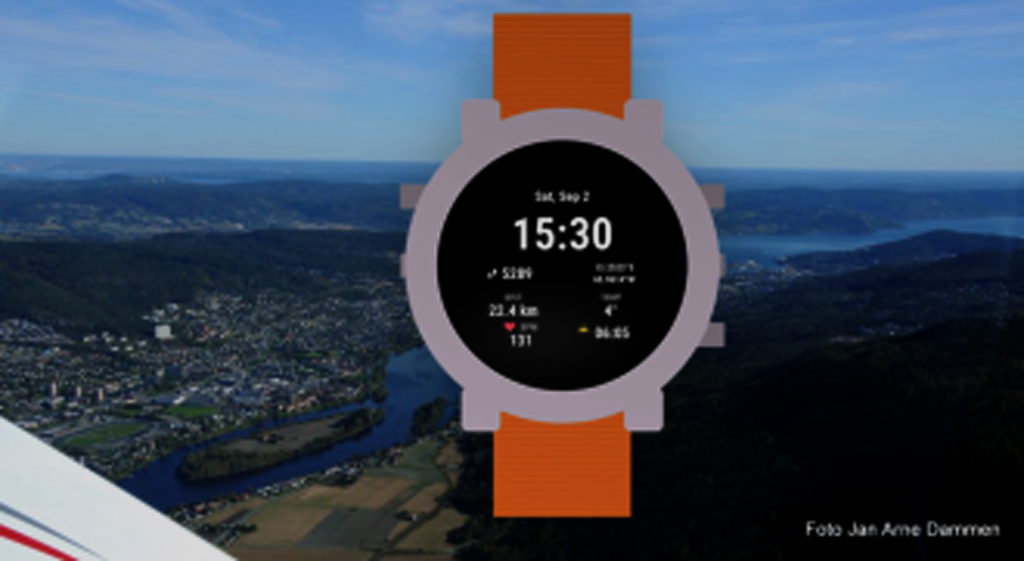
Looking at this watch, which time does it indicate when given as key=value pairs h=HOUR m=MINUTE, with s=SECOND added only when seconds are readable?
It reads h=15 m=30
